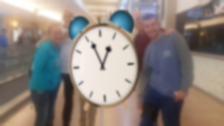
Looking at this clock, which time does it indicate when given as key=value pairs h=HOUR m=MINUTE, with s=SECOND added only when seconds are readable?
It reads h=12 m=56
